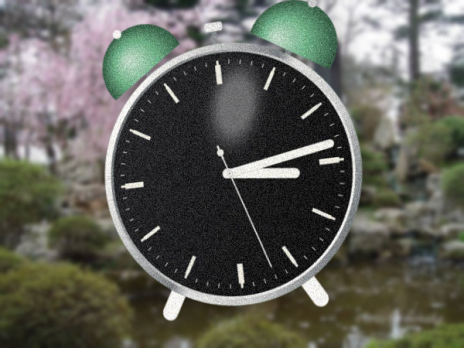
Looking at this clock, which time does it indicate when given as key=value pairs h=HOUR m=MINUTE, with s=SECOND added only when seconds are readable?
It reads h=3 m=13 s=27
